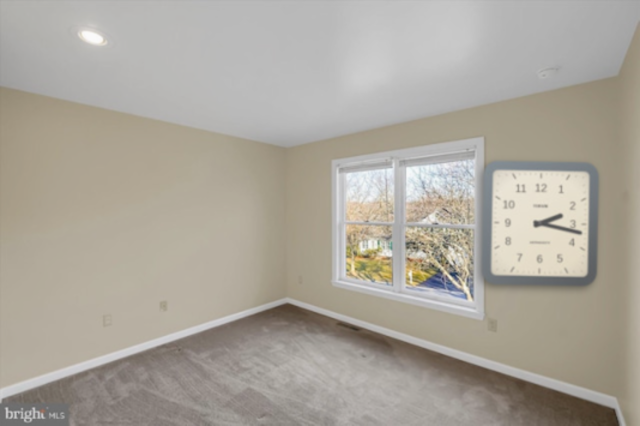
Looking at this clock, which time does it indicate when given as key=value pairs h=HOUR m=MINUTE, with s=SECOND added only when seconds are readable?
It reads h=2 m=17
